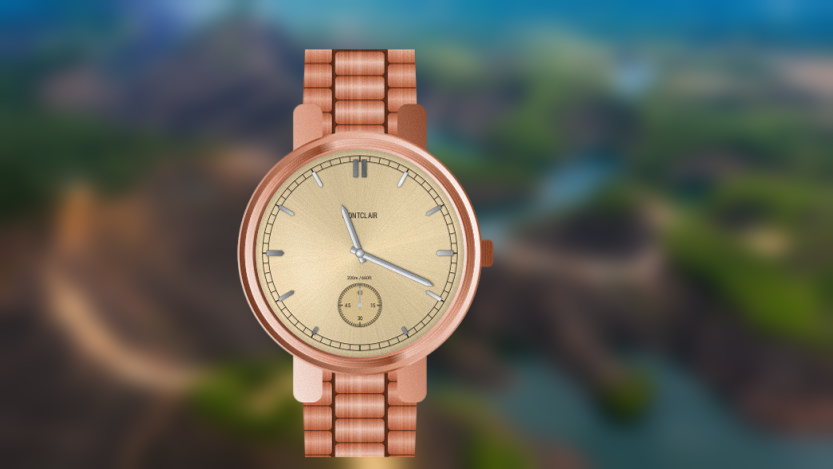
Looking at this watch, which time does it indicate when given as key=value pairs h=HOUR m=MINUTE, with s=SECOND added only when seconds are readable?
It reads h=11 m=19
